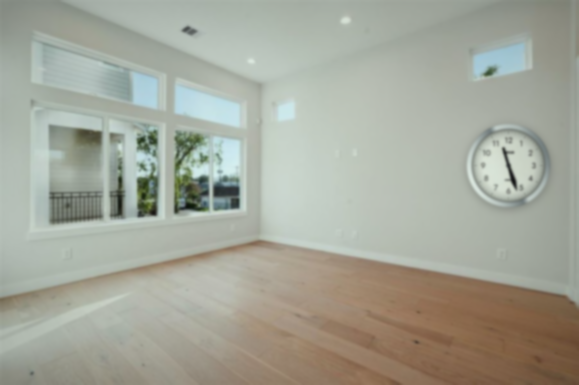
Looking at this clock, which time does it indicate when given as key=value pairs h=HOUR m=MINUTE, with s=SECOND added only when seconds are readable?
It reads h=11 m=27
